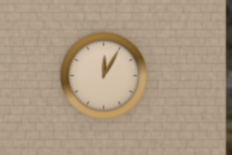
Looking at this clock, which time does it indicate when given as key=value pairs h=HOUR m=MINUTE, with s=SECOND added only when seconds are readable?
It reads h=12 m=5
